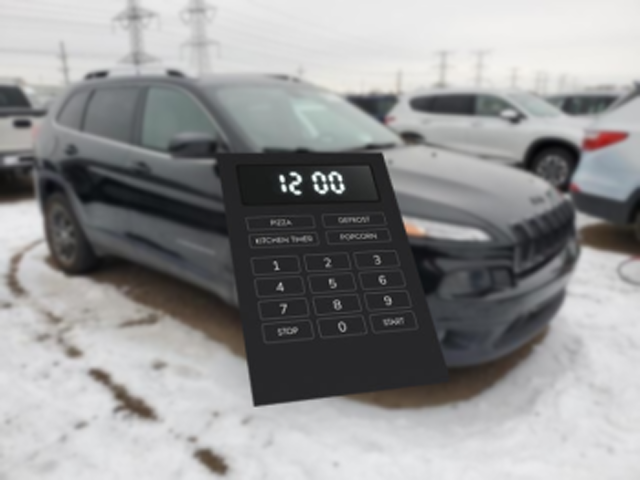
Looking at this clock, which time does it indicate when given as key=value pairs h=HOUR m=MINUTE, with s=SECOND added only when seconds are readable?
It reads h=12 m=0
